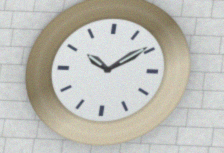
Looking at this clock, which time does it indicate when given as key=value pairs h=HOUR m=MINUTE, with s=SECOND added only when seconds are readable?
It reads h=10 m=9
